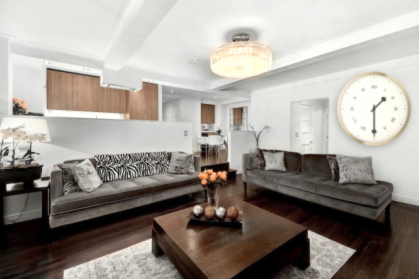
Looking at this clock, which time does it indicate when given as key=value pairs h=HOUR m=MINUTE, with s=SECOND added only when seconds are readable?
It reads h=1 m=30
